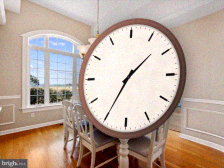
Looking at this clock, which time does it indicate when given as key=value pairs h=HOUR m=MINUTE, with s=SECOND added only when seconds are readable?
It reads h=1 m=35
